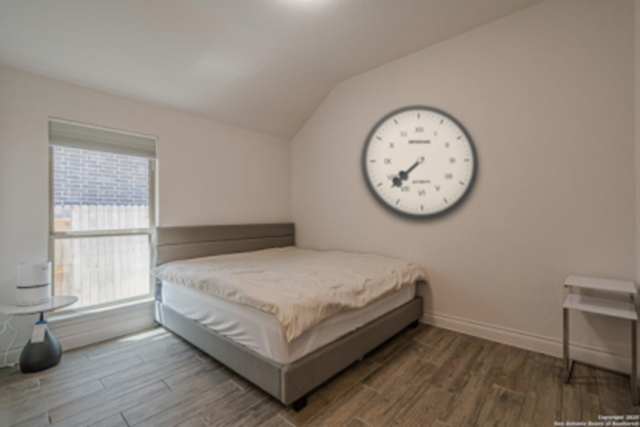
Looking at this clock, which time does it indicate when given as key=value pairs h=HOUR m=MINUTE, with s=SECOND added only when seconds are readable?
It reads h=7 m=38
